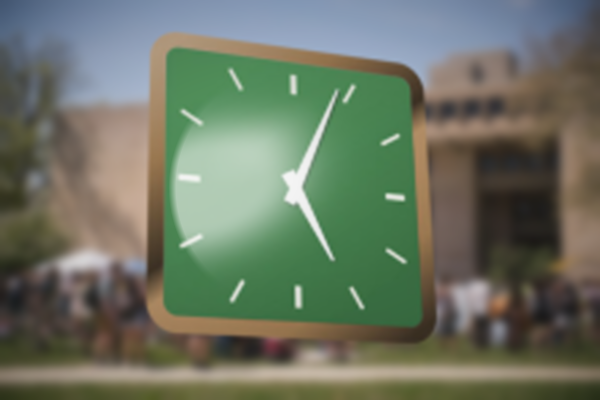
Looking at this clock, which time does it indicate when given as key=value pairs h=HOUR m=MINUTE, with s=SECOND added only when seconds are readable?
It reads h=5 m=4
